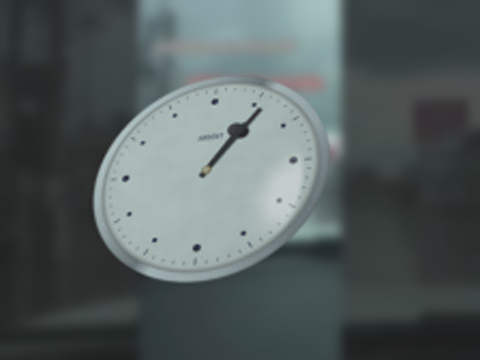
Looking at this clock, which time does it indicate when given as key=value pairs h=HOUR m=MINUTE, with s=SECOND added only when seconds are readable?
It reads h=1 m=6
